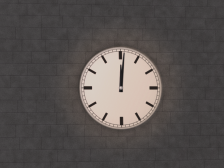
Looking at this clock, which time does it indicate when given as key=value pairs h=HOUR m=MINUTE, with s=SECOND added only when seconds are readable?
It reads h=12 m=1
